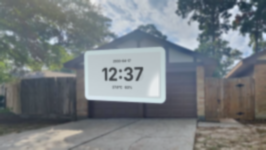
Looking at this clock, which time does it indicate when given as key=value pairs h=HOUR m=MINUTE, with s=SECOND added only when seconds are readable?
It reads h=12 m=37
